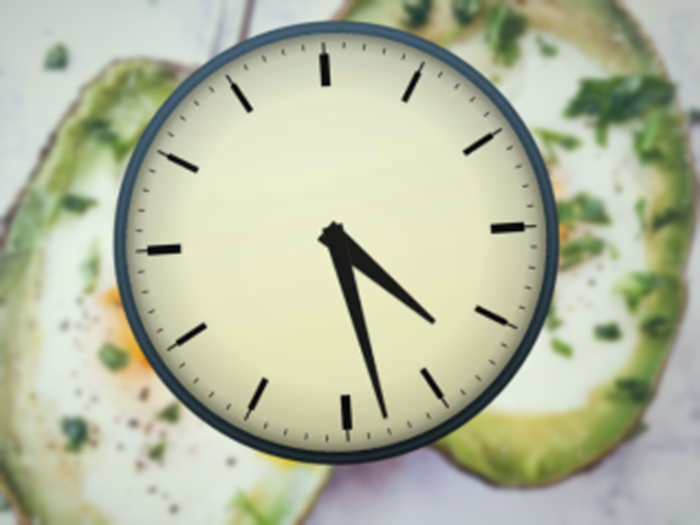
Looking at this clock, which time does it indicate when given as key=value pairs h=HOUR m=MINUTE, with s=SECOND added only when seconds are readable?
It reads h=4 m=28
